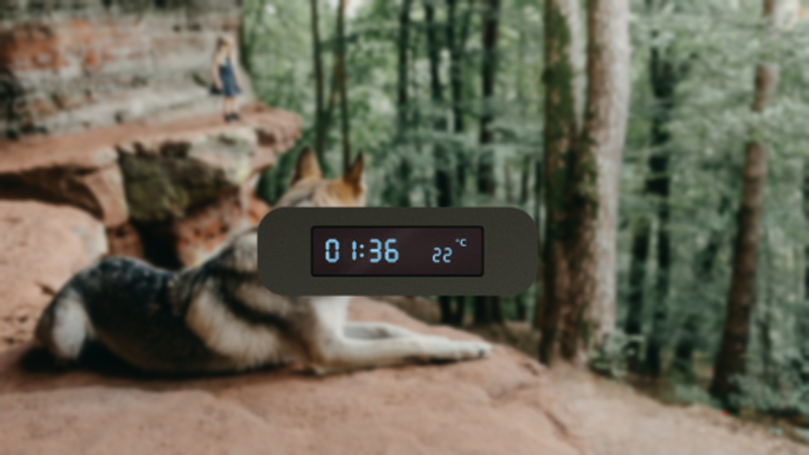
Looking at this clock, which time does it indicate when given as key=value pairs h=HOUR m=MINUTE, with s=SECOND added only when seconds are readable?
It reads h=1 m=36
